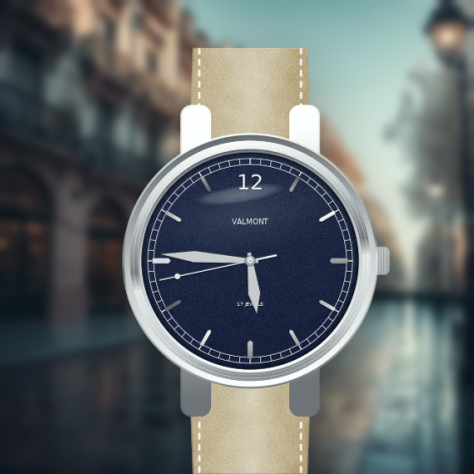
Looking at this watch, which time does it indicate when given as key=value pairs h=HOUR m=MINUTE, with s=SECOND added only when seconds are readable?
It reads h=5 m=45 s=43
